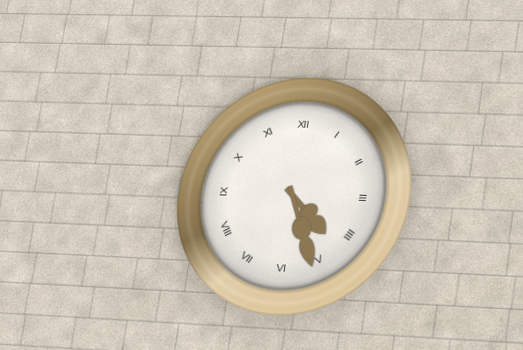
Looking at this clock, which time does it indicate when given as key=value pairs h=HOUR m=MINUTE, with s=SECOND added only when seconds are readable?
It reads h=4 m=26
